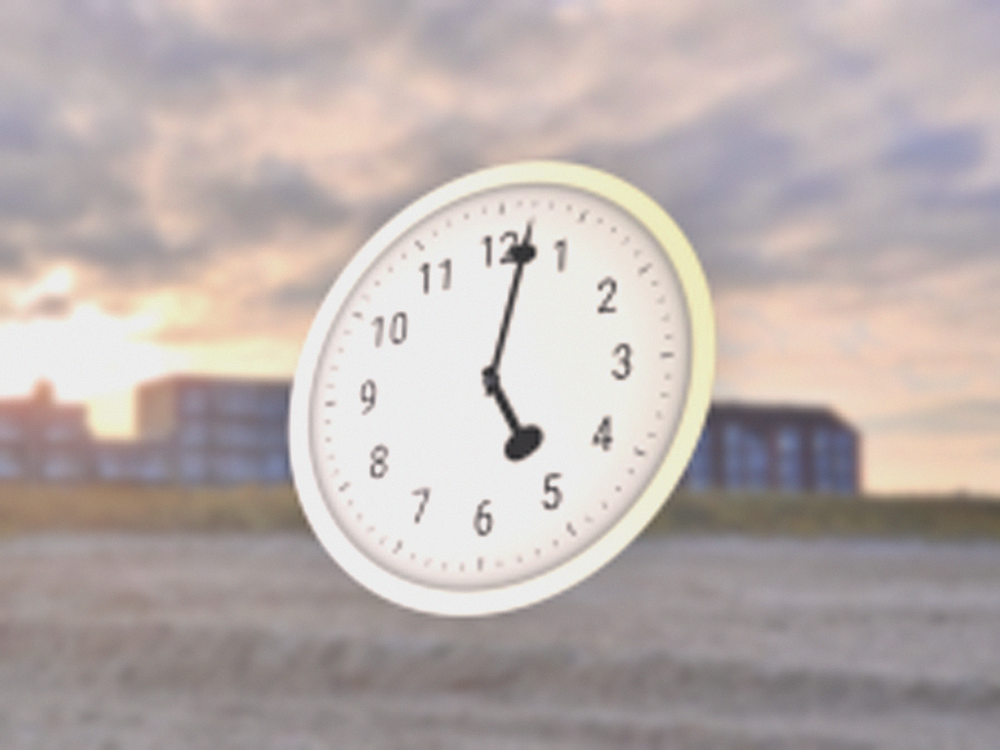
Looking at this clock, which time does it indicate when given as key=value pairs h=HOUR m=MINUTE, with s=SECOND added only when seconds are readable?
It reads h=5 m=2
